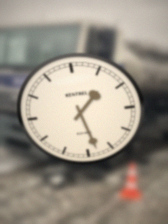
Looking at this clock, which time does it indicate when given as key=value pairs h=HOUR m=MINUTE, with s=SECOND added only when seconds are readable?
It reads h=1 m=28
